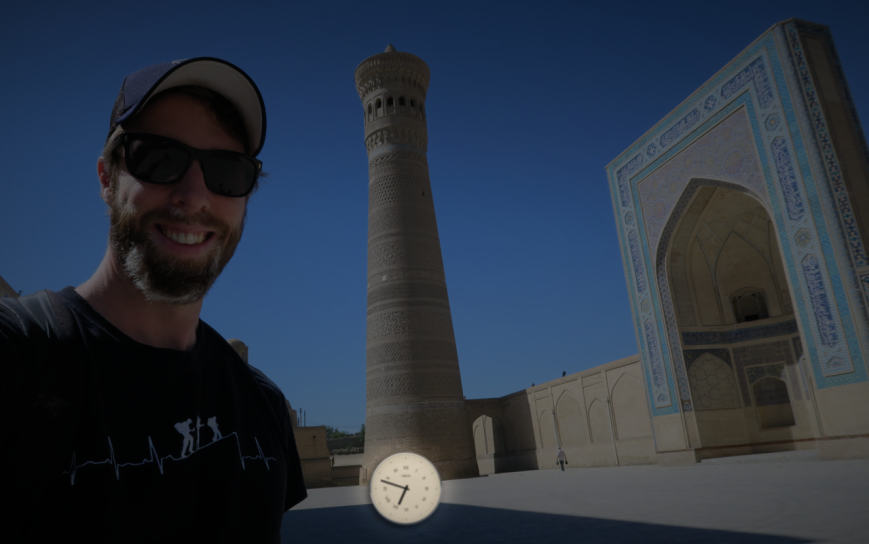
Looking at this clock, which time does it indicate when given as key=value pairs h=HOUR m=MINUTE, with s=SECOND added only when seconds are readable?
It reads h=6 m=48
